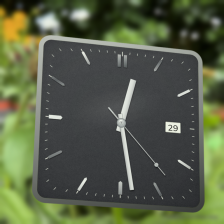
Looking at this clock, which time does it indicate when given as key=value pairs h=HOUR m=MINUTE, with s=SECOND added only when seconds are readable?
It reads h=12 m=28 s=23
